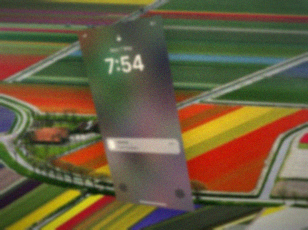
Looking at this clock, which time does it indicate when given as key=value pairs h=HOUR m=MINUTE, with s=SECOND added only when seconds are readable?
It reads h=7 m=54
